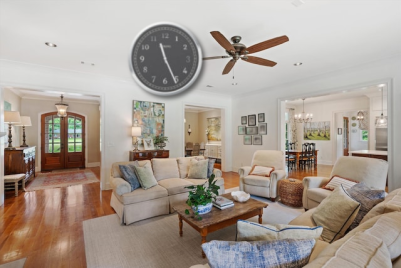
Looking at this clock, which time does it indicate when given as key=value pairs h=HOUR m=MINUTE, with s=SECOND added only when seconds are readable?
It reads h=11 m=26
